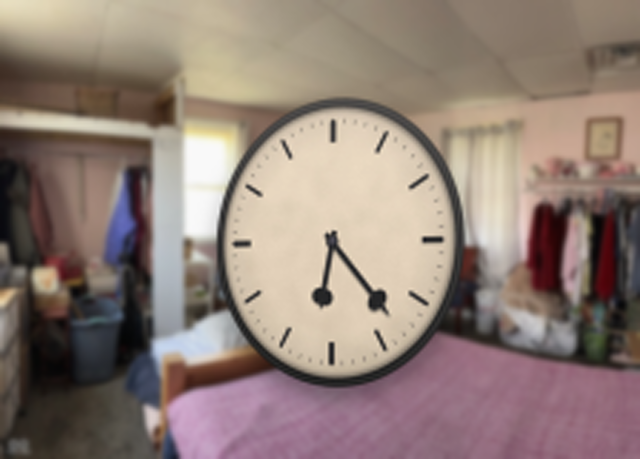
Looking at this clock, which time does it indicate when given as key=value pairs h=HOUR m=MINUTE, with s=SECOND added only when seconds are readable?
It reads h=6 m=23
